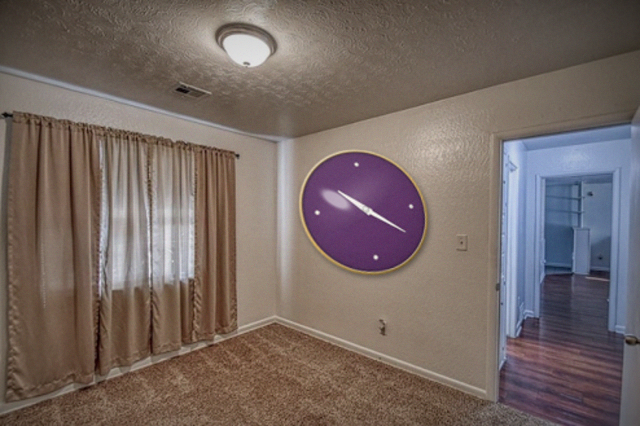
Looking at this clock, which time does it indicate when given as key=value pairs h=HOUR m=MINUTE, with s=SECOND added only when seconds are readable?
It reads h=10 m=21
